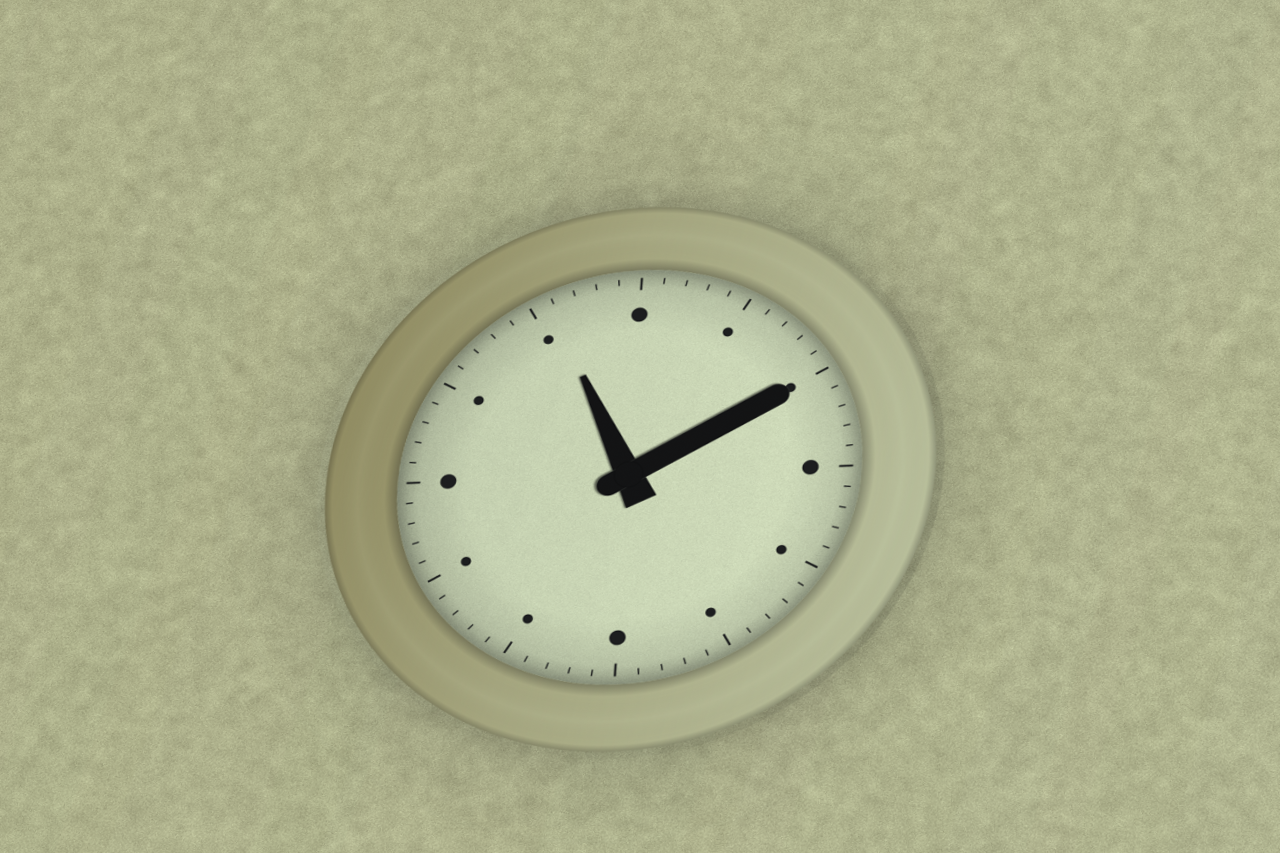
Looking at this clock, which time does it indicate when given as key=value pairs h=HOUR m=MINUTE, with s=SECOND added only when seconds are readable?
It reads h=11 m=10
